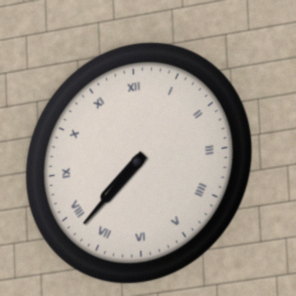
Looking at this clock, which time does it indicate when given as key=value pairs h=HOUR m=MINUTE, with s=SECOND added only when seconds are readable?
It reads h=7 m=38
